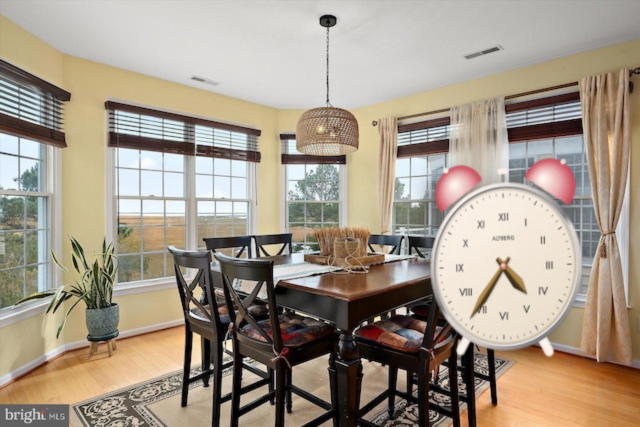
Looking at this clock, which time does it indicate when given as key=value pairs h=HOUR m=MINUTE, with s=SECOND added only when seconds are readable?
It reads h=4 m=36
